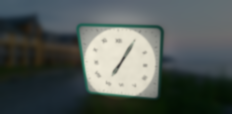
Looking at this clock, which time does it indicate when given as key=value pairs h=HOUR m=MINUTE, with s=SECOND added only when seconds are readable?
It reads h=7 m=5
